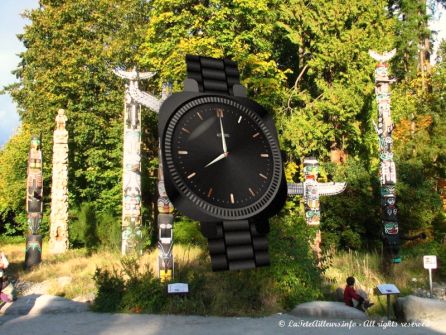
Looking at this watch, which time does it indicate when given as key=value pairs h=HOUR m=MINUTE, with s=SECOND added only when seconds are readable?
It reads h=8 m=0
